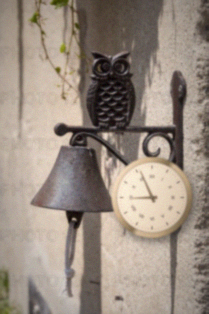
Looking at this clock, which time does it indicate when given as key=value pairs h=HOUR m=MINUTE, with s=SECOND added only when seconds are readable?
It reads h=8 m=56
